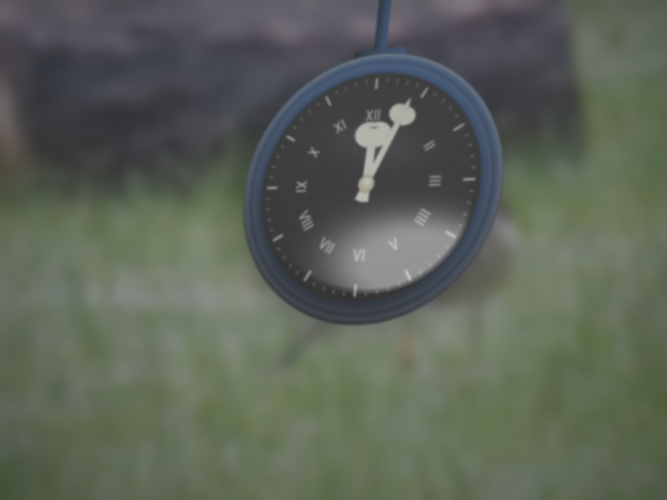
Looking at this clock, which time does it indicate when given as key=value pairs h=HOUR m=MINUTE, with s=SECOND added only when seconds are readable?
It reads h=12 m=4
